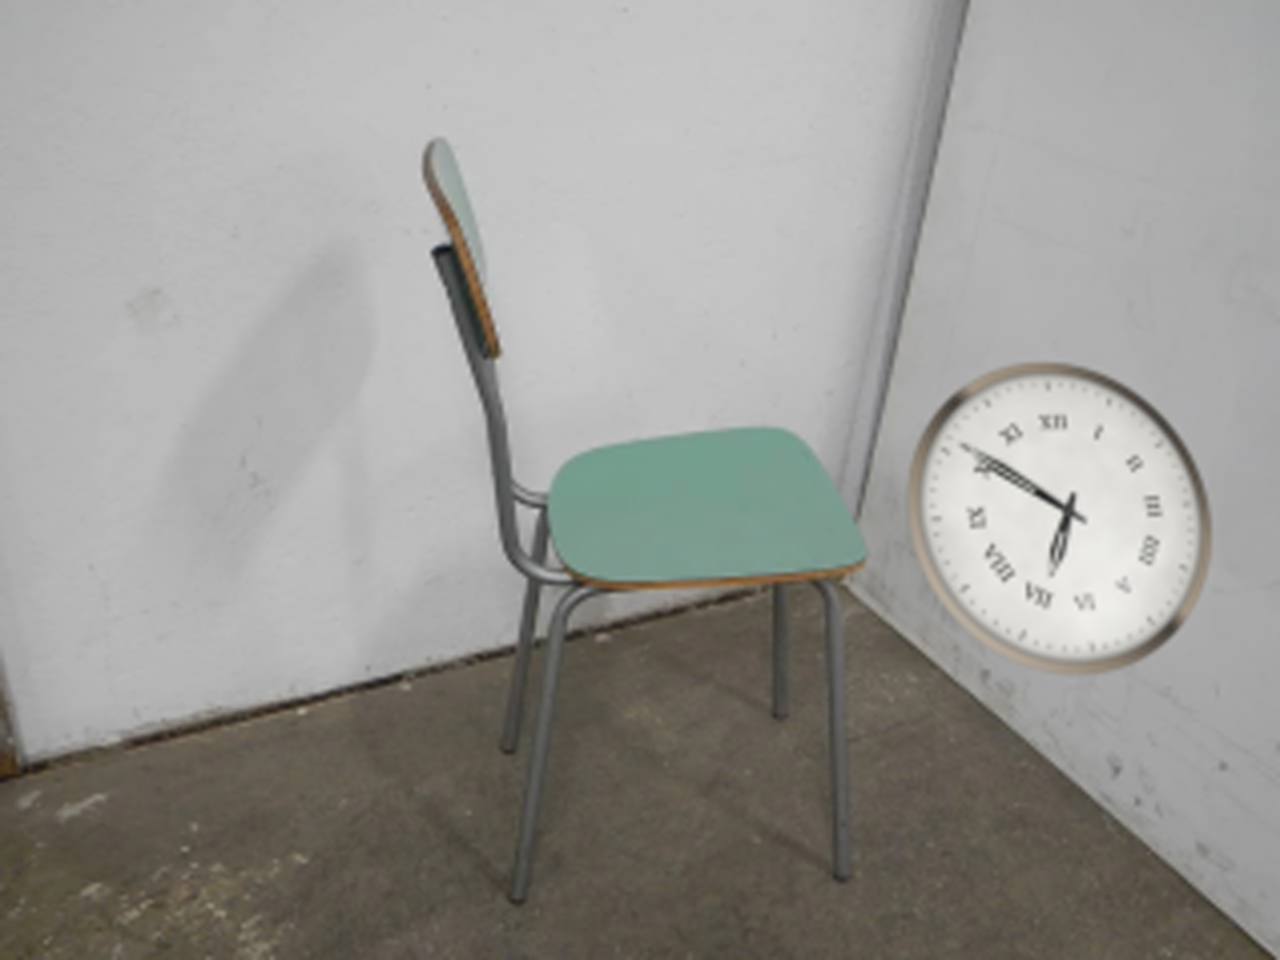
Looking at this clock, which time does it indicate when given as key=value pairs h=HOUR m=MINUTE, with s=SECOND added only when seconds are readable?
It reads h=6 m=51
